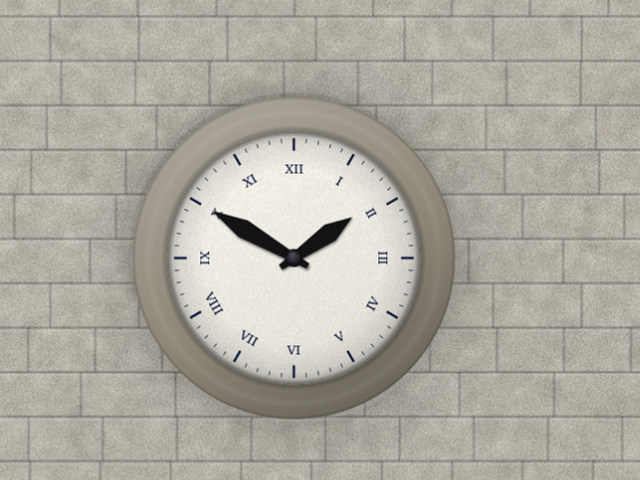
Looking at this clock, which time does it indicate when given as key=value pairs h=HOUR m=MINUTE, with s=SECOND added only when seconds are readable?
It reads h=1 m=50
